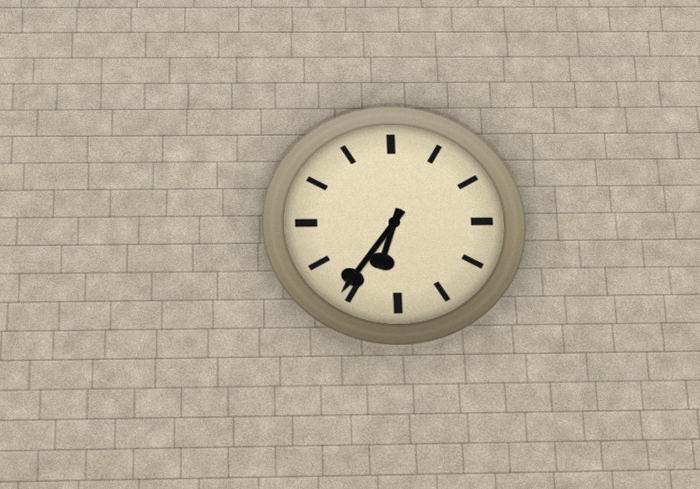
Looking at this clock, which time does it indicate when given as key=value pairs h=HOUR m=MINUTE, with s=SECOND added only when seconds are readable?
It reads h=6 m=36
